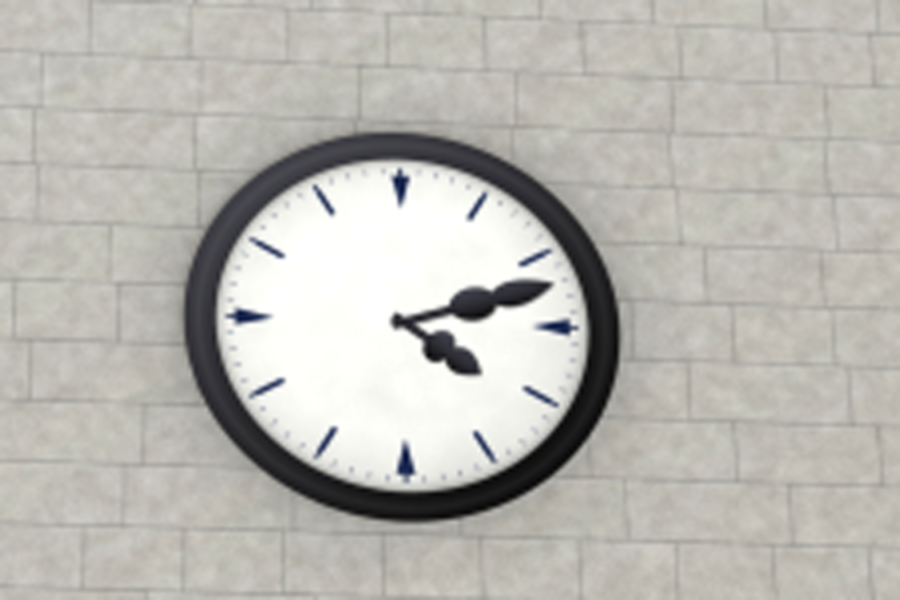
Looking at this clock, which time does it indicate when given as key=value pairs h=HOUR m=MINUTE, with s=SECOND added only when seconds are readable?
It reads h=4 m=12
